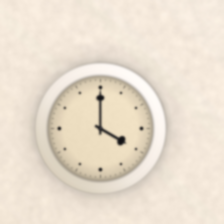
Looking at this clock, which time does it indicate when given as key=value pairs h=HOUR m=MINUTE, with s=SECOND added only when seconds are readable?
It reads h=4 m=0
